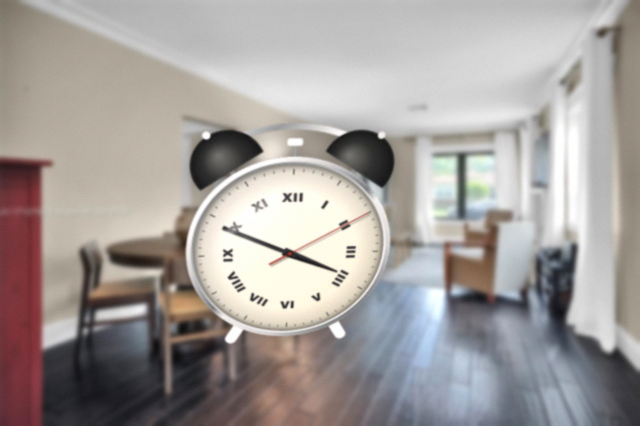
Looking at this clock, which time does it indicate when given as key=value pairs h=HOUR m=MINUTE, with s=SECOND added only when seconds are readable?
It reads h=3 m=49 s=10
